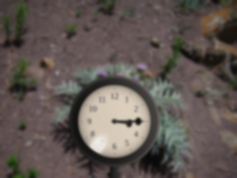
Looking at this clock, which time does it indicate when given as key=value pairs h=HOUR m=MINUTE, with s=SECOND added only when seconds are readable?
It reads h=3 m=15
